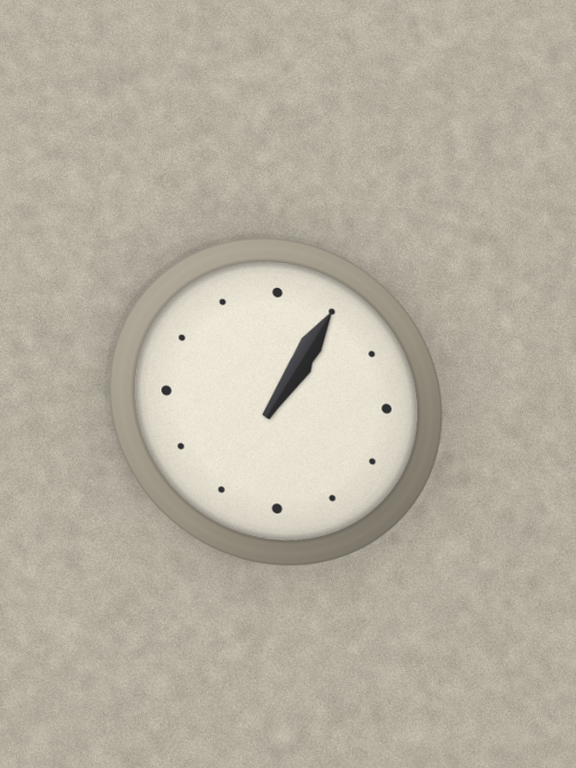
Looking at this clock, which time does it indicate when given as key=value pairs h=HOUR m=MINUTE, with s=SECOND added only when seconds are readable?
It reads h=1 m=5
